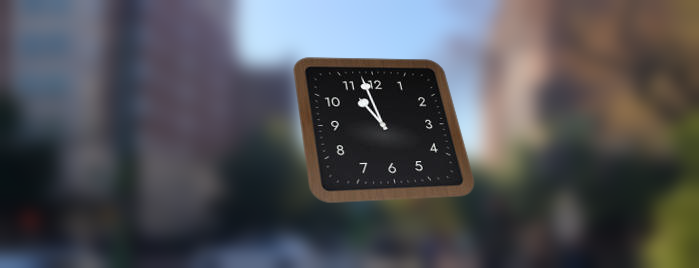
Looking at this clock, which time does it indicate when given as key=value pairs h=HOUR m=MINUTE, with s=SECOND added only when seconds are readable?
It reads h=10 m=58
